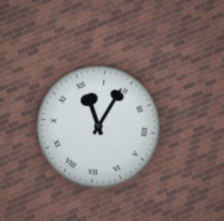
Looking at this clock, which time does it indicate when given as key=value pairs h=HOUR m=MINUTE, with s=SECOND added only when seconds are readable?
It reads h=12 m=9
